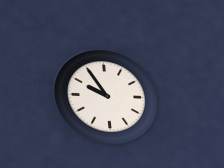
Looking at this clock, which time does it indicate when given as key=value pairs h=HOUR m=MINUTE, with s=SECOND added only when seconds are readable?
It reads h=9 m=55
